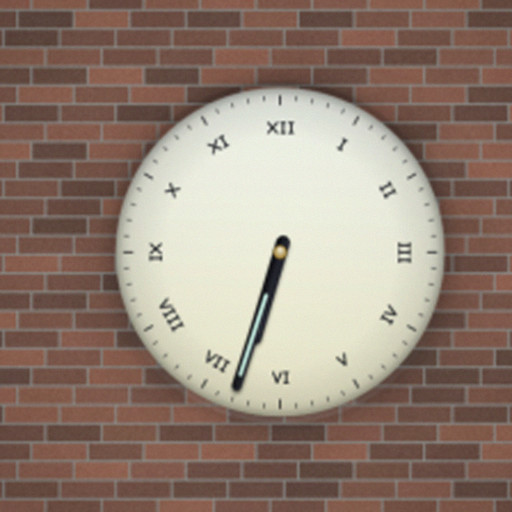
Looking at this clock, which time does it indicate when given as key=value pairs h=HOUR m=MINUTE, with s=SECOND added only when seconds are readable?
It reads h=6 m=33
